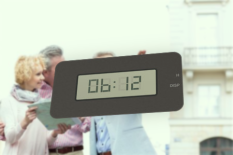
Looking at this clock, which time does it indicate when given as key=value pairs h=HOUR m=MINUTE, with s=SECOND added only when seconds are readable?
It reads h=6 m=12
